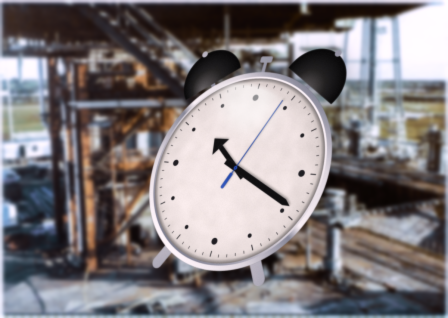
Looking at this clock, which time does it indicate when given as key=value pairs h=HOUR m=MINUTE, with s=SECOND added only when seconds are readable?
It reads h=10 m=19 s=4
